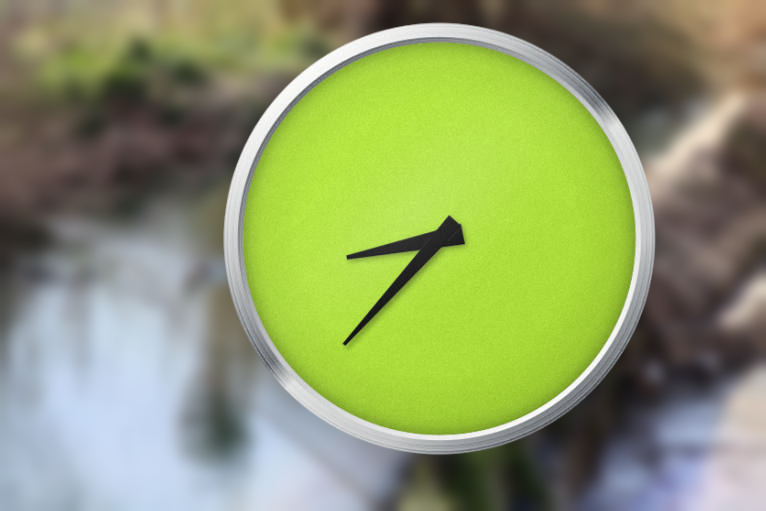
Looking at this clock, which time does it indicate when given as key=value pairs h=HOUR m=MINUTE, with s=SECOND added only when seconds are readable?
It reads h=8 m=37
